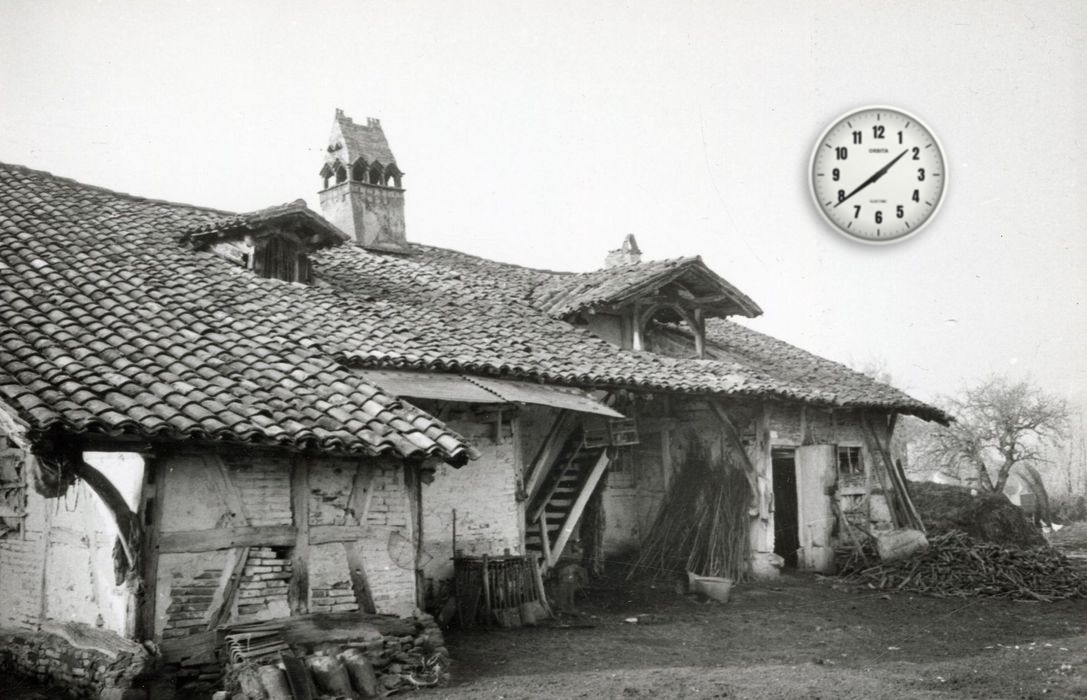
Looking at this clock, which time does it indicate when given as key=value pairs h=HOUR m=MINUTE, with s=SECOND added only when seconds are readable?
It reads h=1 m=39
